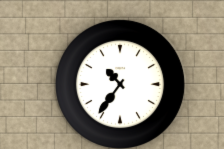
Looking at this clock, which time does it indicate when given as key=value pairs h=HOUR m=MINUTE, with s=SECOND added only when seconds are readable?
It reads h=10 m=36
